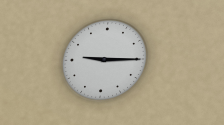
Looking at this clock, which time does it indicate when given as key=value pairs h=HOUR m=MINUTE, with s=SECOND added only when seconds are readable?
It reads h=9 m=15
